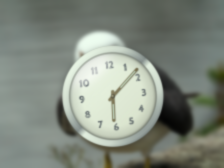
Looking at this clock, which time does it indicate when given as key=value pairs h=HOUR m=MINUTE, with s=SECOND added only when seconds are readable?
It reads h=6 m=8
